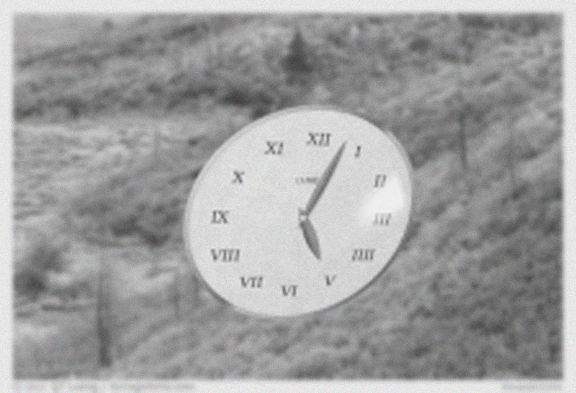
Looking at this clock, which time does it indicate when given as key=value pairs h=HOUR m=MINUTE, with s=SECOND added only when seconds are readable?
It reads h=5 m=3
